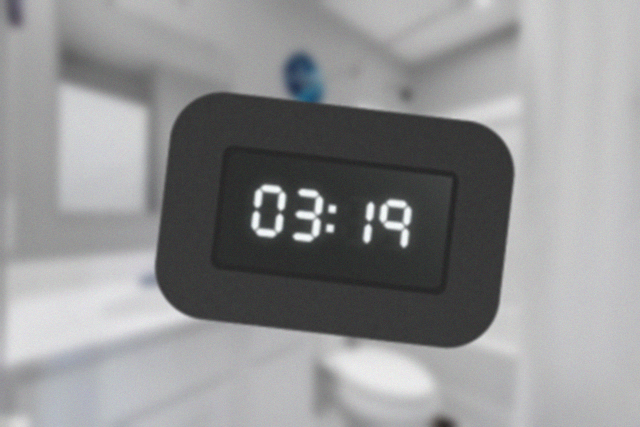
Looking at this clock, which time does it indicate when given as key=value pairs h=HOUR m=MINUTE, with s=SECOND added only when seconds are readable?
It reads h=3 m=19
